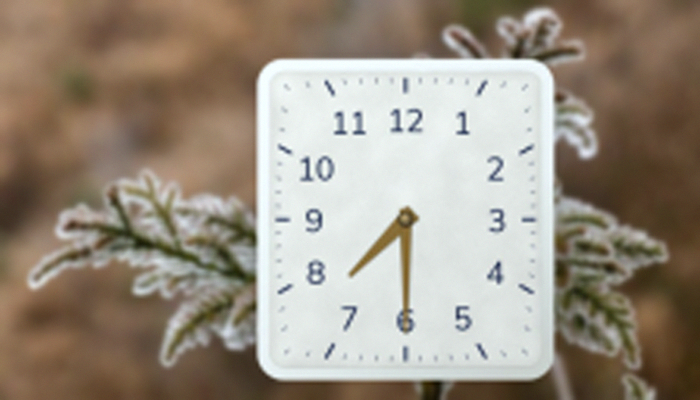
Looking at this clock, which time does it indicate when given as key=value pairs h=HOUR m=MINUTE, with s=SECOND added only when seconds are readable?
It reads h=7 m=30
